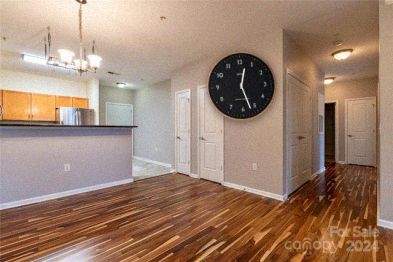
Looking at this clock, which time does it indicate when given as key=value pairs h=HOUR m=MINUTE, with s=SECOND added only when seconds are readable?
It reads h=12 m=27
